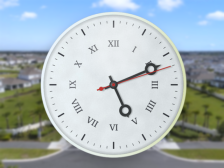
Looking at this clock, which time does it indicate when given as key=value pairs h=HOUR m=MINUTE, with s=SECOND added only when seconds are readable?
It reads h=5 m=11 s=12
